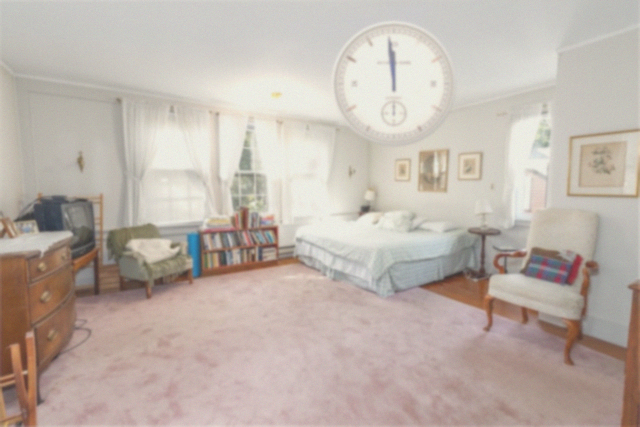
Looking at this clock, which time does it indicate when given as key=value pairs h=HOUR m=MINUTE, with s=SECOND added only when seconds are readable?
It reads h=11 m=59
